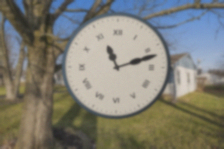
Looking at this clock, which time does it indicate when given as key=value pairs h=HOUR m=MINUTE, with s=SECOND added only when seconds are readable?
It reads h=11 m=12
